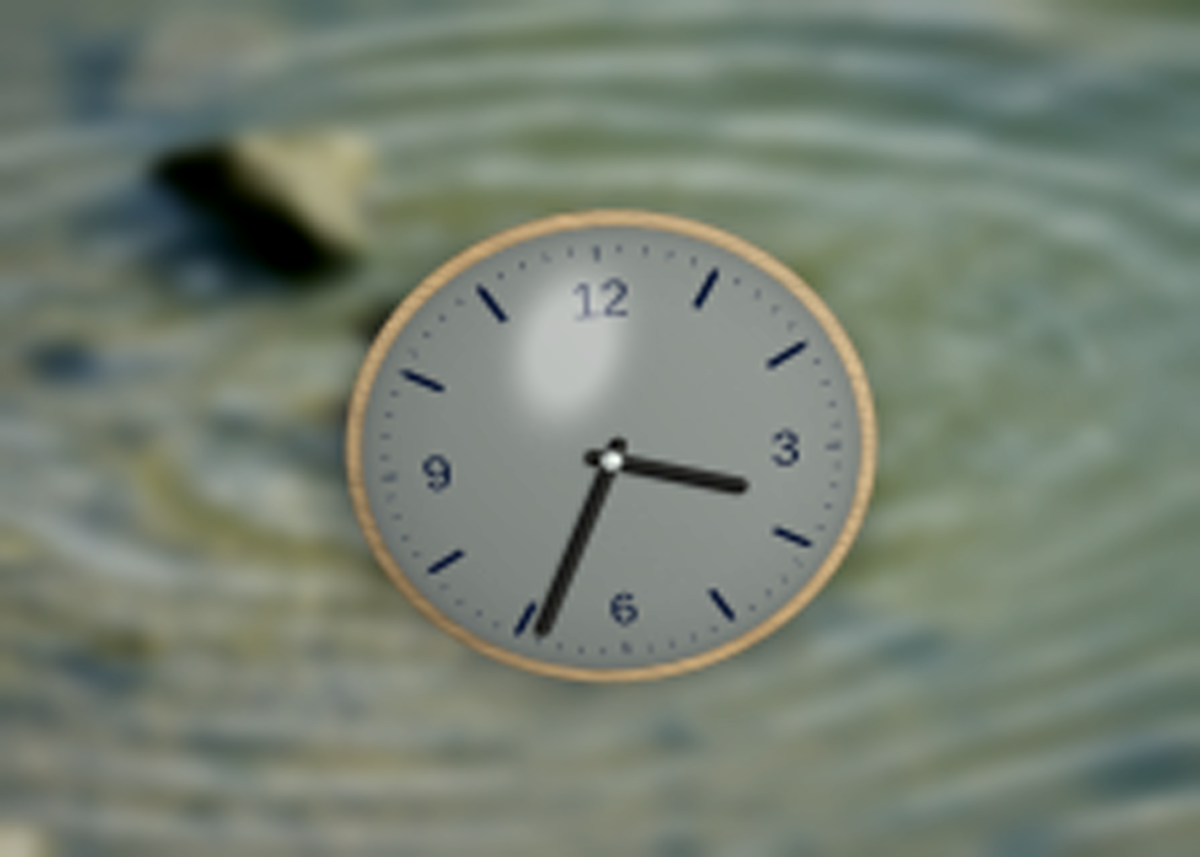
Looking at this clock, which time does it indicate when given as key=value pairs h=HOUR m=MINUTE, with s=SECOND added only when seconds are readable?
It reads h=3 m=34
